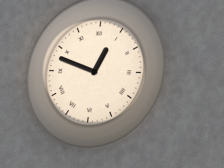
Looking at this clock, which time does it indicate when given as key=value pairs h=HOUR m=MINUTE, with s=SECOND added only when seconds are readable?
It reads h=12 m=48
